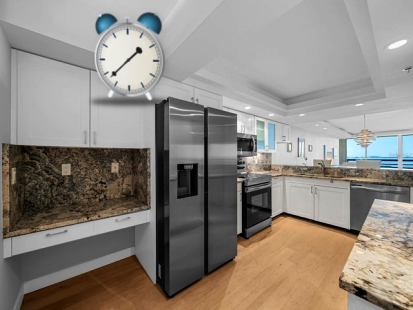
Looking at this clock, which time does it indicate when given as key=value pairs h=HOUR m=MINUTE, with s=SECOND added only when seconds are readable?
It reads h=1 m=38
